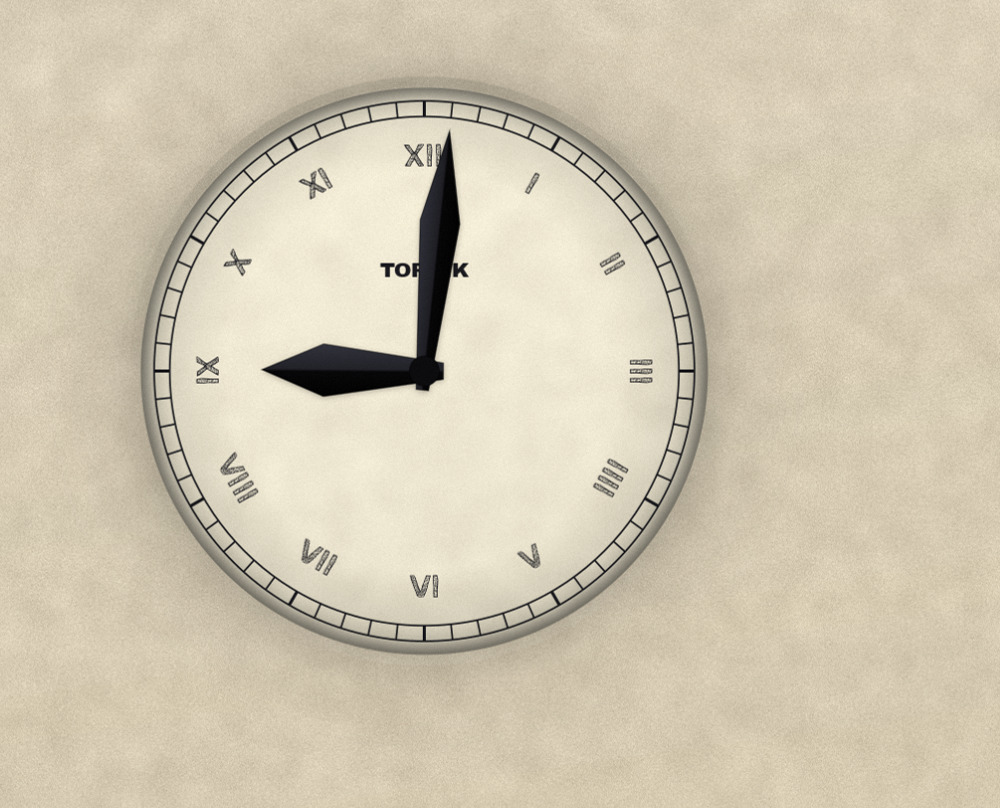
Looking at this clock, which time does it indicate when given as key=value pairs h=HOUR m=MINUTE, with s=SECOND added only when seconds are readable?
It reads h=9 m=1
